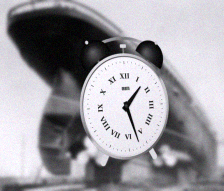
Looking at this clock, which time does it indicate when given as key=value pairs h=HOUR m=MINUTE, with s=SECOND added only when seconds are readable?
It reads h=1 m=27
